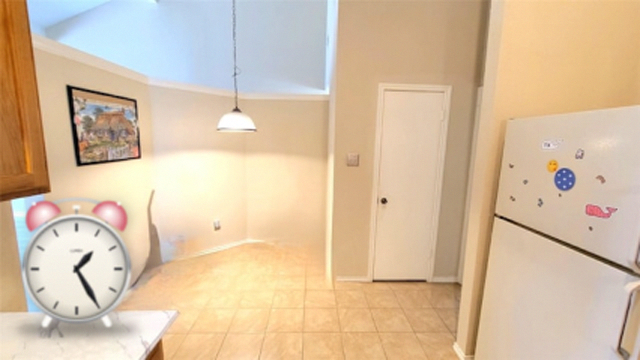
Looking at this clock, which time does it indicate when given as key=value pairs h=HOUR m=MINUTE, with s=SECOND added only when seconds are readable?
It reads h=1 m=25
